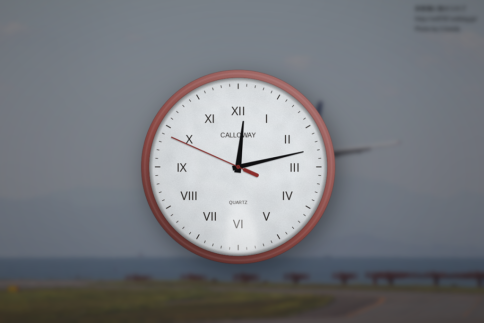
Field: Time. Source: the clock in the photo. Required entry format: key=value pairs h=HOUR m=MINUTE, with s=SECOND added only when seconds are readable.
h=12 m=12 s=49
